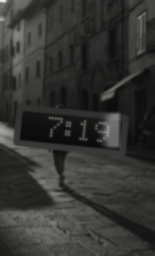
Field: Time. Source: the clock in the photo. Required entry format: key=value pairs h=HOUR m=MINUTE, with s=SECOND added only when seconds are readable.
h=7 m=19
